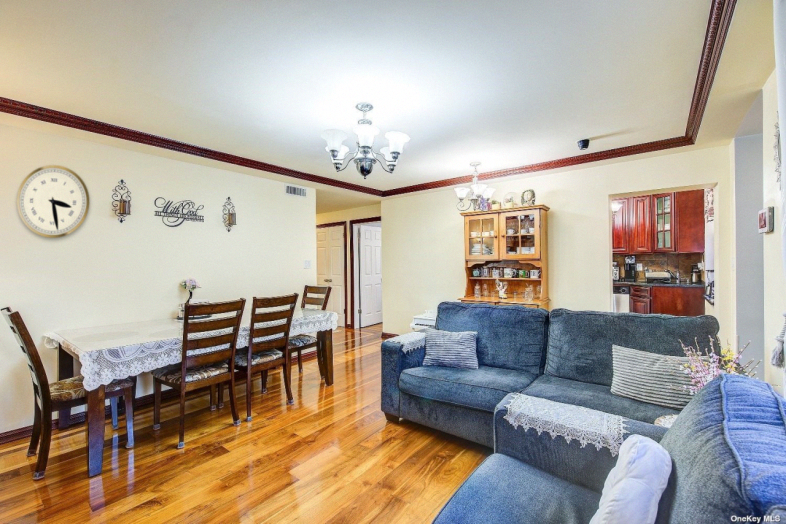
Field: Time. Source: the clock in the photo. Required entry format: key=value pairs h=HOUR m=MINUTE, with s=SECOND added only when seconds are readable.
h=3 m=28
